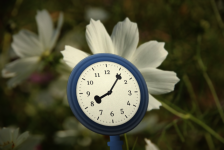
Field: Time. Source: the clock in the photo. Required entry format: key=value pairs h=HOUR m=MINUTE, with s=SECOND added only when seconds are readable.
h=8 m=6
